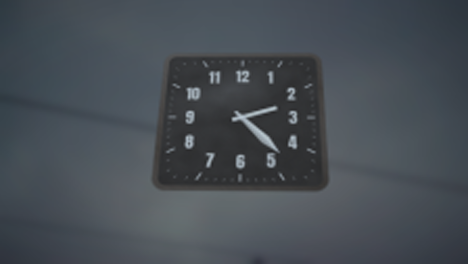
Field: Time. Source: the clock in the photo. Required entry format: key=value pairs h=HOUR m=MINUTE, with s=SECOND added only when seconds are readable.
h=2 m=23
